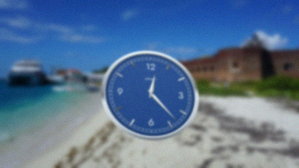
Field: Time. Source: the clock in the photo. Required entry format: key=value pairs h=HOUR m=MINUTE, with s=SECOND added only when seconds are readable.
h=12 m=23
